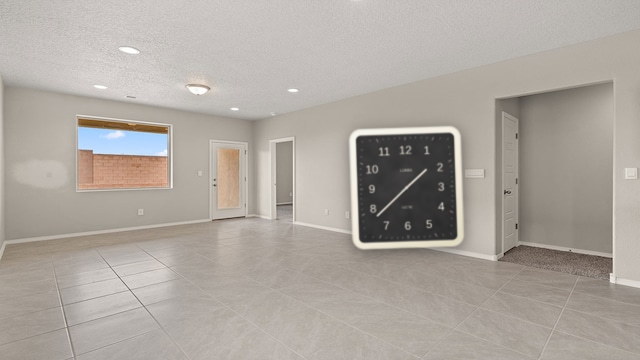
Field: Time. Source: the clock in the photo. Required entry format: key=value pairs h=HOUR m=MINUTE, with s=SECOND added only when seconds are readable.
h=1 m=38
